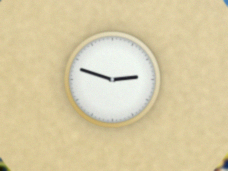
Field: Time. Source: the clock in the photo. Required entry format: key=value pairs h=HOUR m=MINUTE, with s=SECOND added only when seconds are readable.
h=2 m=48
